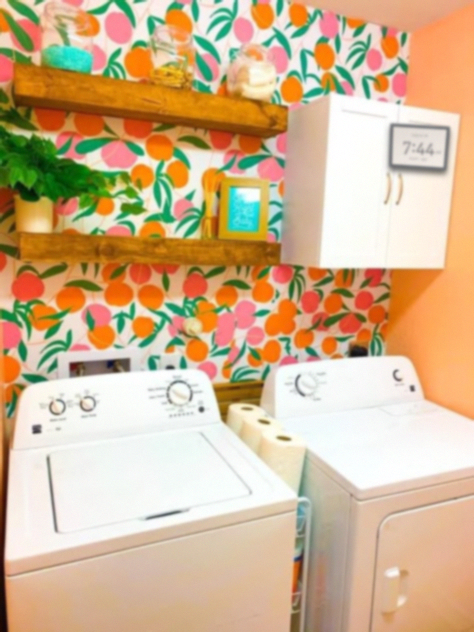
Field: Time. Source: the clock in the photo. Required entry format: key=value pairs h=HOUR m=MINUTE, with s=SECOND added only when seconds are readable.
h=7 m=44
